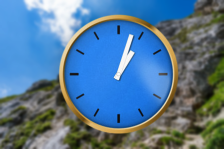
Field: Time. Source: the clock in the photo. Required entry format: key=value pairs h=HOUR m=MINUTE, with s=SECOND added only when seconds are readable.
h=1 m=3
